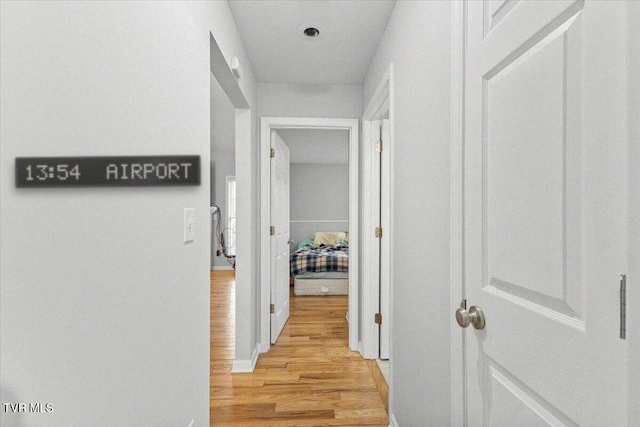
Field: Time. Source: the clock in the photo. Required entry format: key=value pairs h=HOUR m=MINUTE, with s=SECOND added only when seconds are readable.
h=13 m=54
